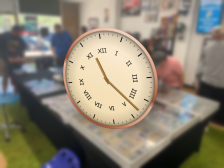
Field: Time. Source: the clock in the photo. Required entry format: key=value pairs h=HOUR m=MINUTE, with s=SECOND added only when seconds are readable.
h=11 m=23
